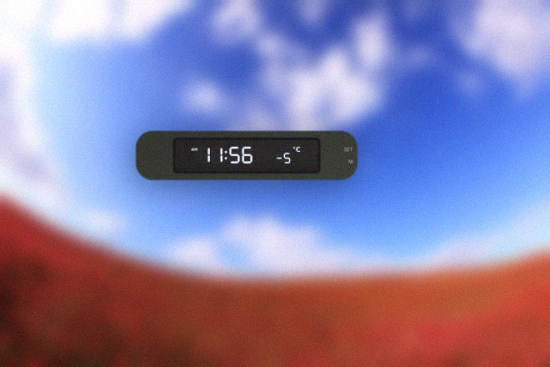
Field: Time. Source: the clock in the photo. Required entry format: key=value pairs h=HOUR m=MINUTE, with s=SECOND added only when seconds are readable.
h=11 m=56
